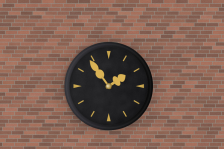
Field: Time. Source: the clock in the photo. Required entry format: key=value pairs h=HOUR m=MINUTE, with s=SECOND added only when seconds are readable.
h=1 m=54
